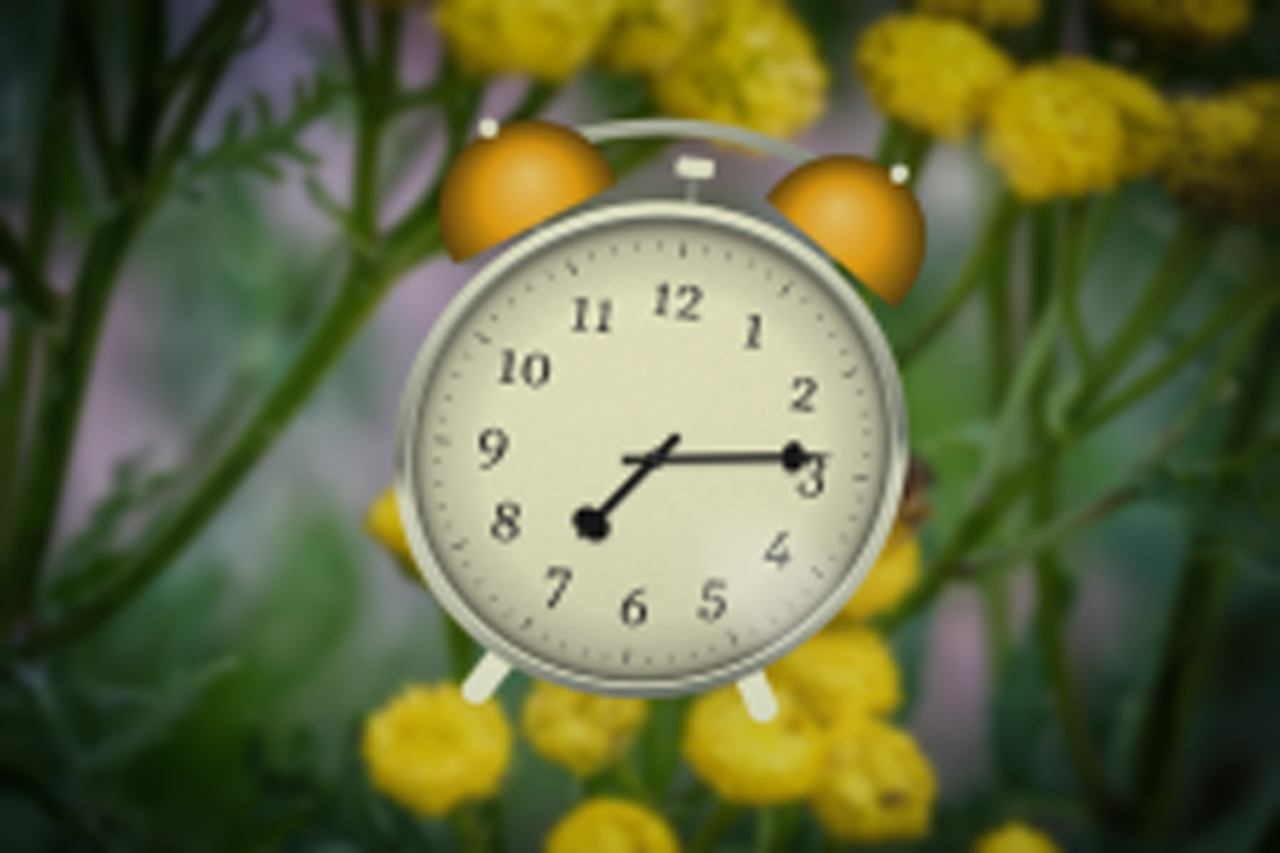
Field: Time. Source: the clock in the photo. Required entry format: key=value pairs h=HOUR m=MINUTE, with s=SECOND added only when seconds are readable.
h=7 m=14
